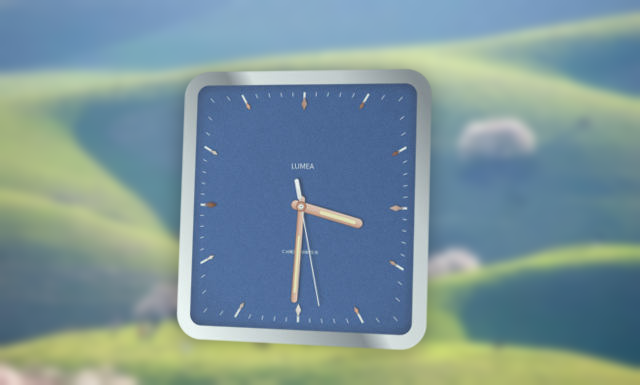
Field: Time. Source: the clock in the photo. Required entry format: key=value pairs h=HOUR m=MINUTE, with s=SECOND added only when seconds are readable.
h=3 m=30 s=28
